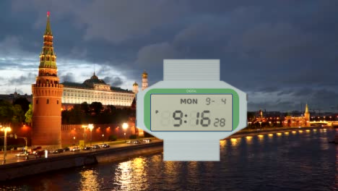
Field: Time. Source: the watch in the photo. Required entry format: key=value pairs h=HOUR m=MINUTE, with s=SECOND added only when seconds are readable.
h=9 m=16
